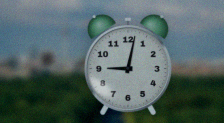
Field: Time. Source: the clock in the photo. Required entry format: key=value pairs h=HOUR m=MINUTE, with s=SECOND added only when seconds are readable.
h=9 m=2
